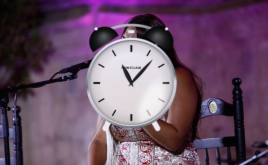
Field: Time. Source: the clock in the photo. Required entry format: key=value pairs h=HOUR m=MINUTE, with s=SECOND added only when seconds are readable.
h=11 m=7
